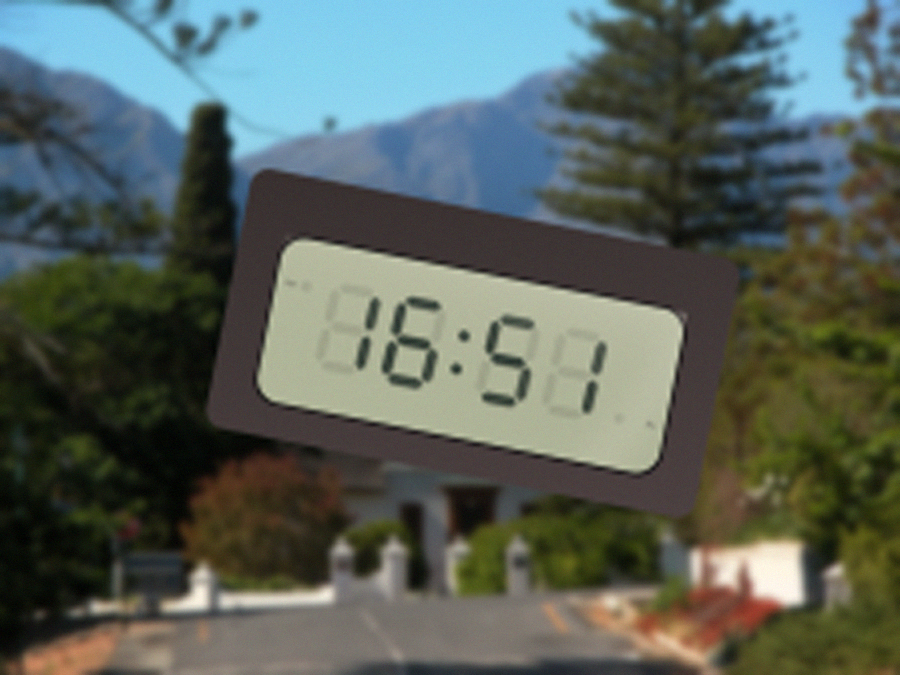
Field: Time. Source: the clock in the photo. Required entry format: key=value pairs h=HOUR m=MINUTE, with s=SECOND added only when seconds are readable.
h=16 m=51
